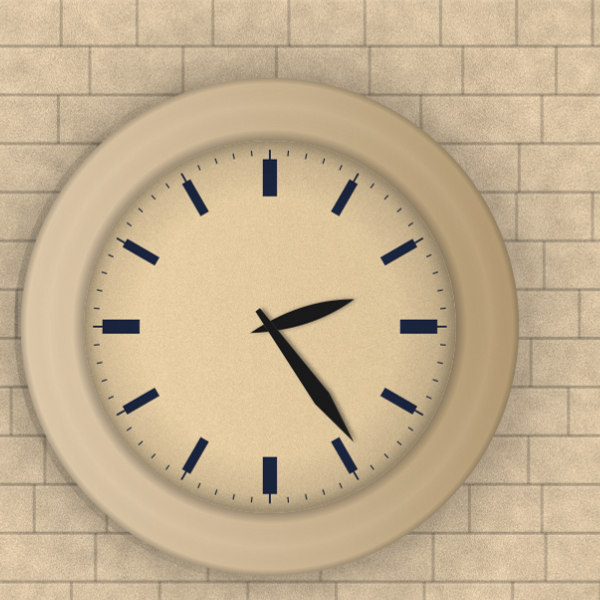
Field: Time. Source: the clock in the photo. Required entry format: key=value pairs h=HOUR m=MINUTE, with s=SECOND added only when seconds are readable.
h=2 m=24
